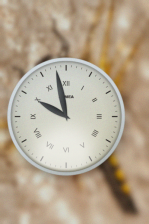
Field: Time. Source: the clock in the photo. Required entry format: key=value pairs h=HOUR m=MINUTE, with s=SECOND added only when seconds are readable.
h=9 m=58
